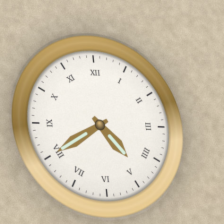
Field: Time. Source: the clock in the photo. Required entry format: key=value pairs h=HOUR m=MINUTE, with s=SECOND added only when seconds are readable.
h=4 m=40
